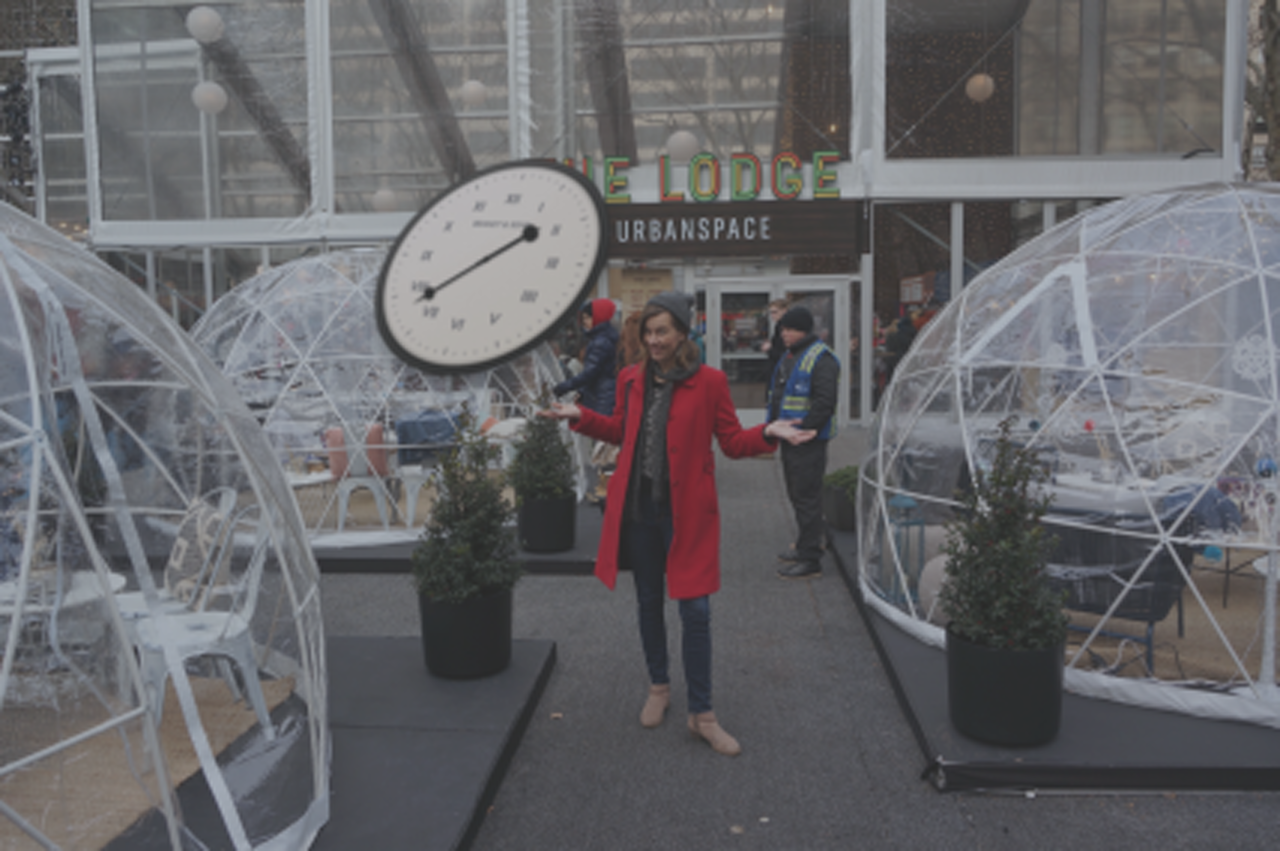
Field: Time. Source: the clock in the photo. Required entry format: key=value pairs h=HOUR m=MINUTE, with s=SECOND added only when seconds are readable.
h=1 m=38
